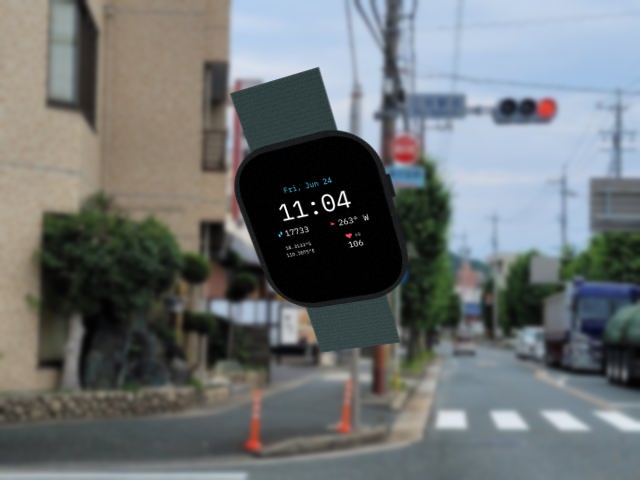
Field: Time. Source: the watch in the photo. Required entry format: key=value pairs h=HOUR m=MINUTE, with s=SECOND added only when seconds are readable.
h=11 m=4
